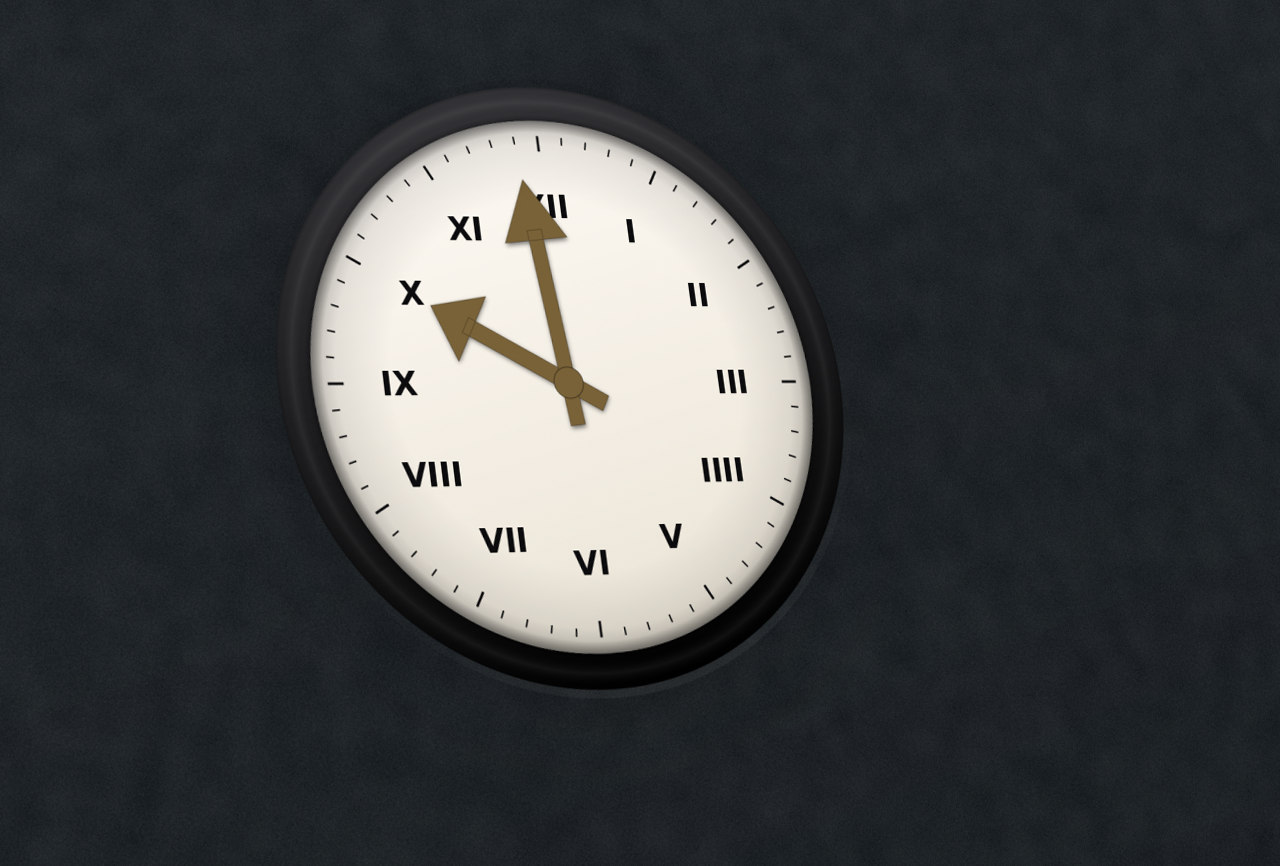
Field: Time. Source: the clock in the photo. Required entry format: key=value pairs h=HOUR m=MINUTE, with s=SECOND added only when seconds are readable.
h=9 m=59
